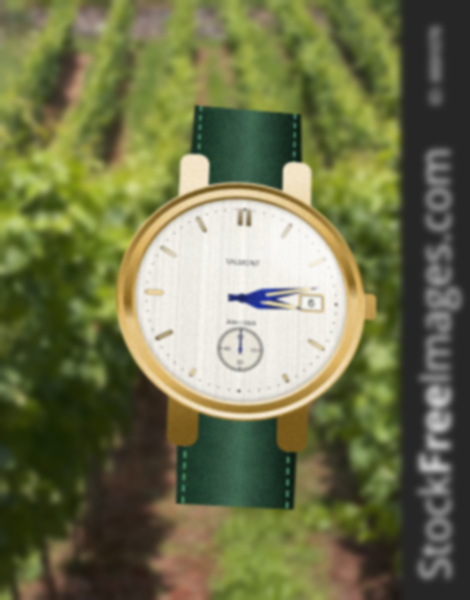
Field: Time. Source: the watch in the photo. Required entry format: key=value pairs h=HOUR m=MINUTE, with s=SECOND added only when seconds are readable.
h=3 m=13
